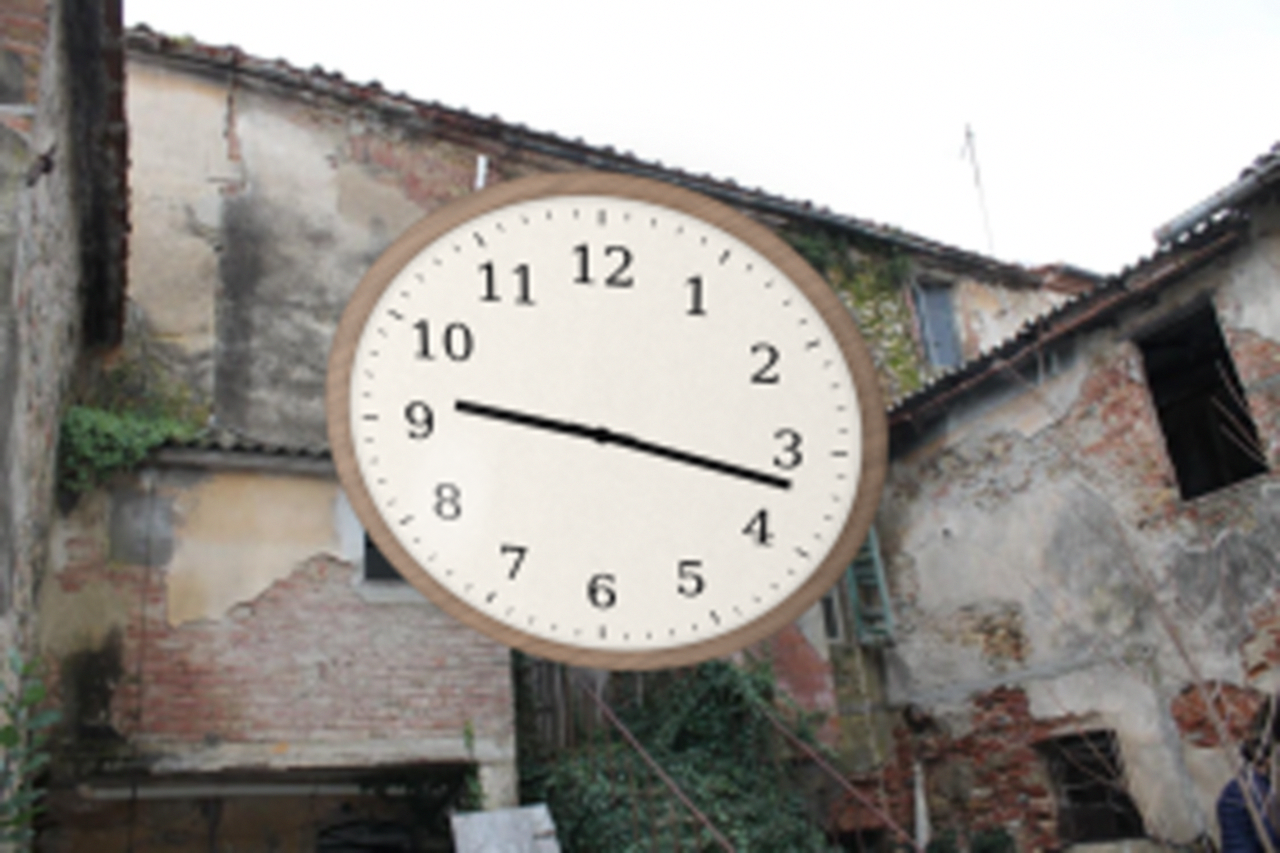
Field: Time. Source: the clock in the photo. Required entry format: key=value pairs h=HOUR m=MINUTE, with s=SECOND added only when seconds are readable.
h=9 m=17
